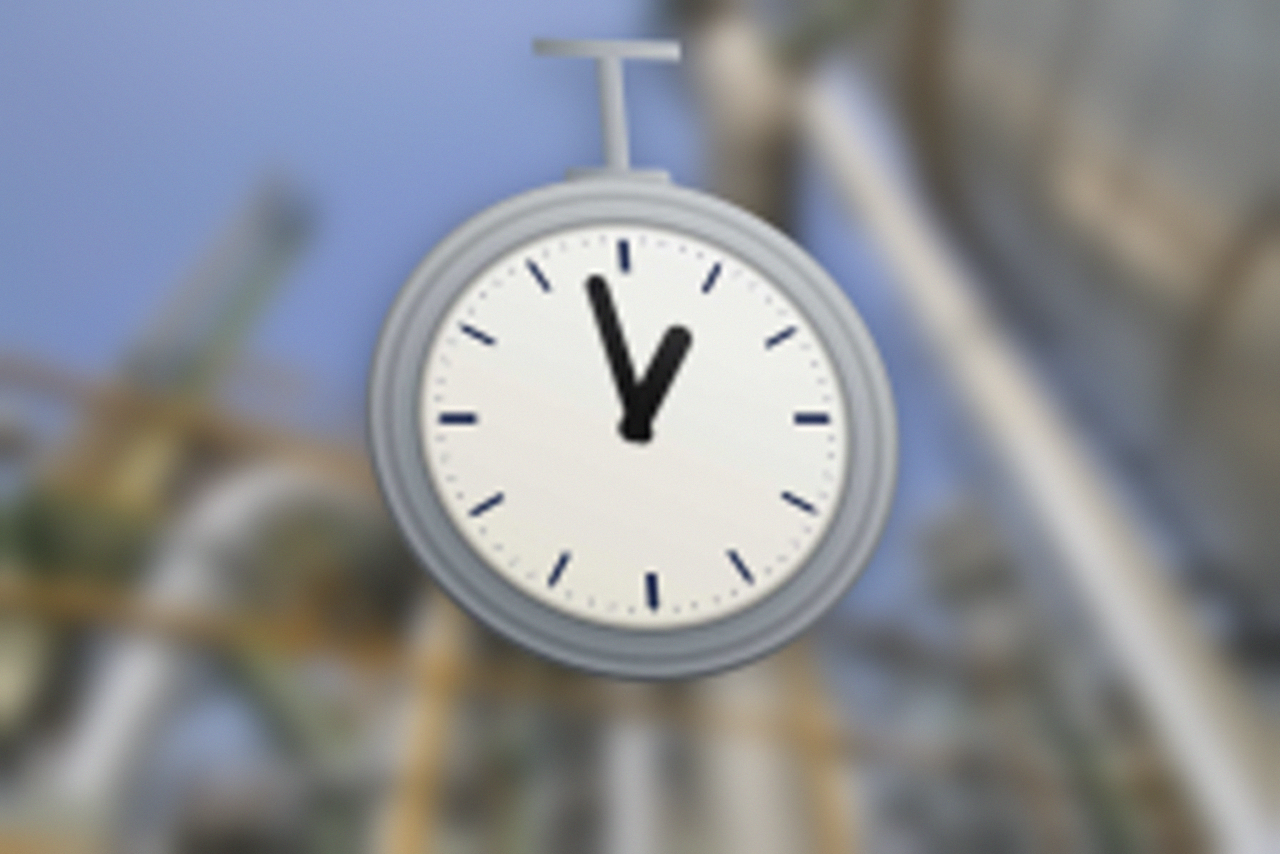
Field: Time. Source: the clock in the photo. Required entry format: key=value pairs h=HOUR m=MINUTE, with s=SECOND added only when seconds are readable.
h=12 m=58
